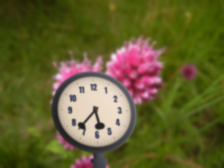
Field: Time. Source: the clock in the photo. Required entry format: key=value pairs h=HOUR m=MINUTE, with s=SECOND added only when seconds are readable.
h=5 m=37
